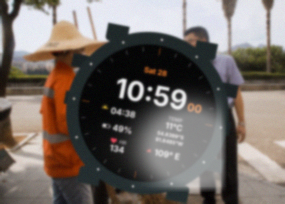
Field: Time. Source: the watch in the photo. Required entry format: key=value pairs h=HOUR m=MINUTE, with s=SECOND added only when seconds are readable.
h=10 m=59 s=0
